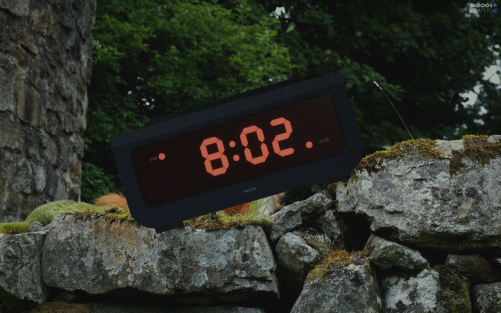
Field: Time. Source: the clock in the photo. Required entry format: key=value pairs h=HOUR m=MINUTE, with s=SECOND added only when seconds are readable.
h=8 m=2
